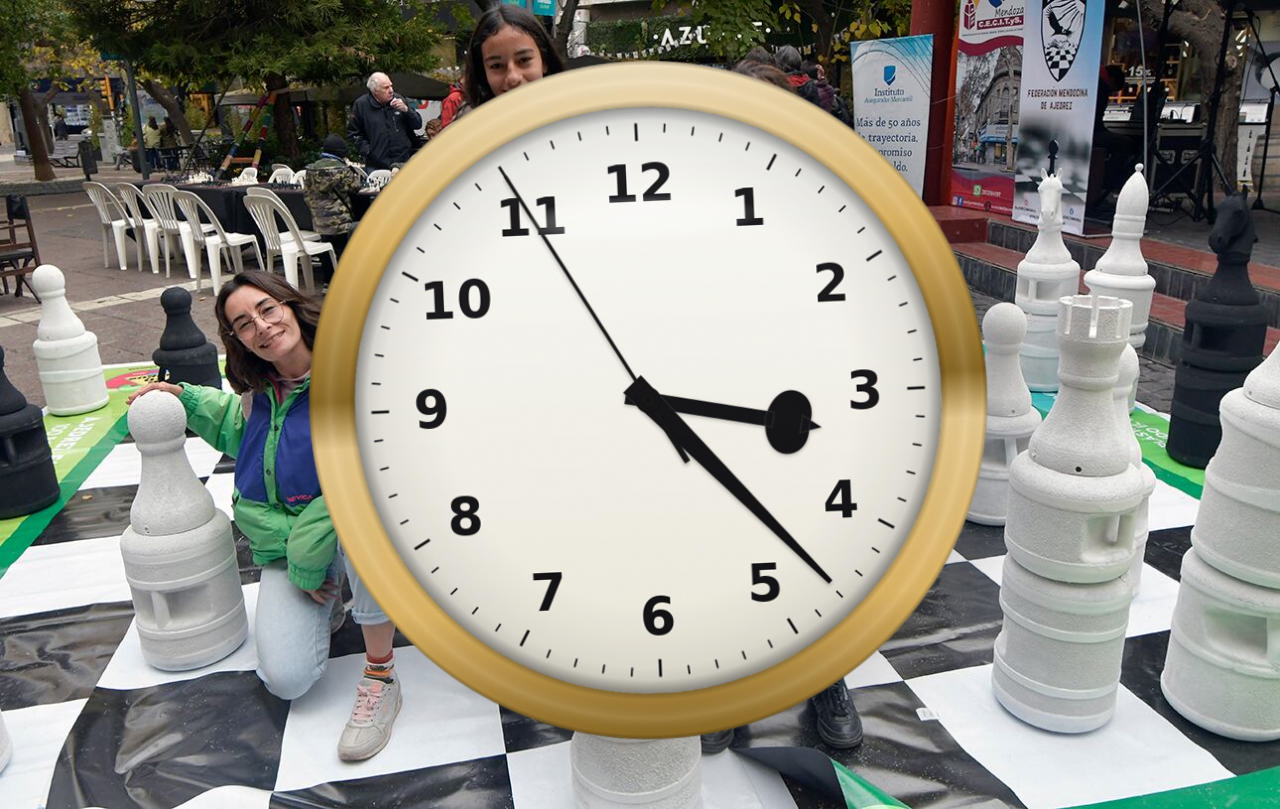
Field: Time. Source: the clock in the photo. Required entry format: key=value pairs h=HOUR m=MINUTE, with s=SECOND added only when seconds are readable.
h=3 m=22 s=55
